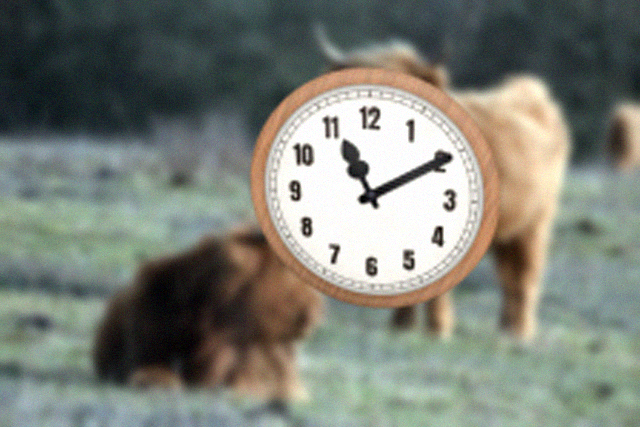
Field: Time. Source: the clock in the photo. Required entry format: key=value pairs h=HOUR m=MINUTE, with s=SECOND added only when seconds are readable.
h=11 m=10
